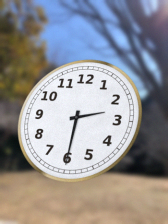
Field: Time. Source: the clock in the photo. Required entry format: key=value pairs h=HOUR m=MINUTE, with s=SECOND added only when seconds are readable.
h=2 m=30
